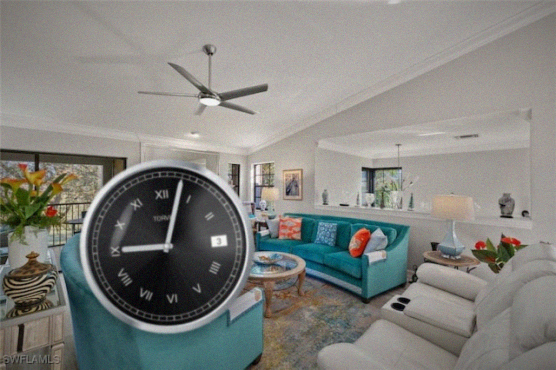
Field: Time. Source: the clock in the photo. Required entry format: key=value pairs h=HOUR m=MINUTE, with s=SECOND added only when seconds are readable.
h=9 m=3
